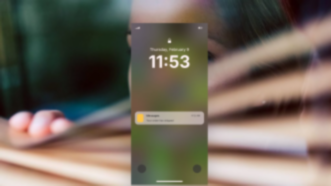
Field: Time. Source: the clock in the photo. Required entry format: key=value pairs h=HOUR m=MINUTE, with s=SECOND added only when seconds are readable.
h=11 m=53
